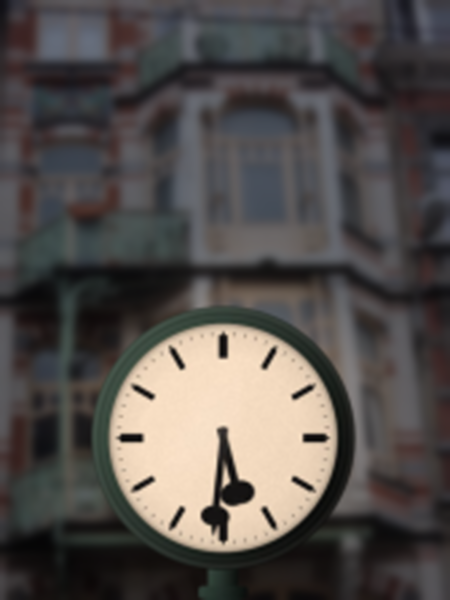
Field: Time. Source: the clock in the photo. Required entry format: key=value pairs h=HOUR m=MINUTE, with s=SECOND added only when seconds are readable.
h=5 m=31
